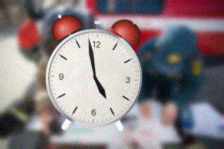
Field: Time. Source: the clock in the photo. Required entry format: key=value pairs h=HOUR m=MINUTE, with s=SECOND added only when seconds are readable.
h=4 m=58
